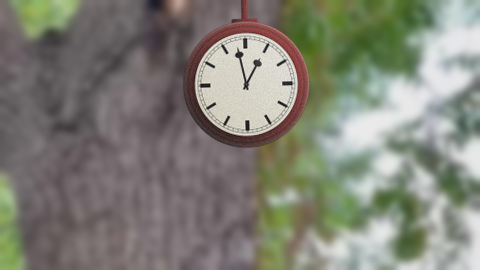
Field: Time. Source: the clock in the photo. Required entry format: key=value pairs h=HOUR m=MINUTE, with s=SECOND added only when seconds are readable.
h=12 m=58
